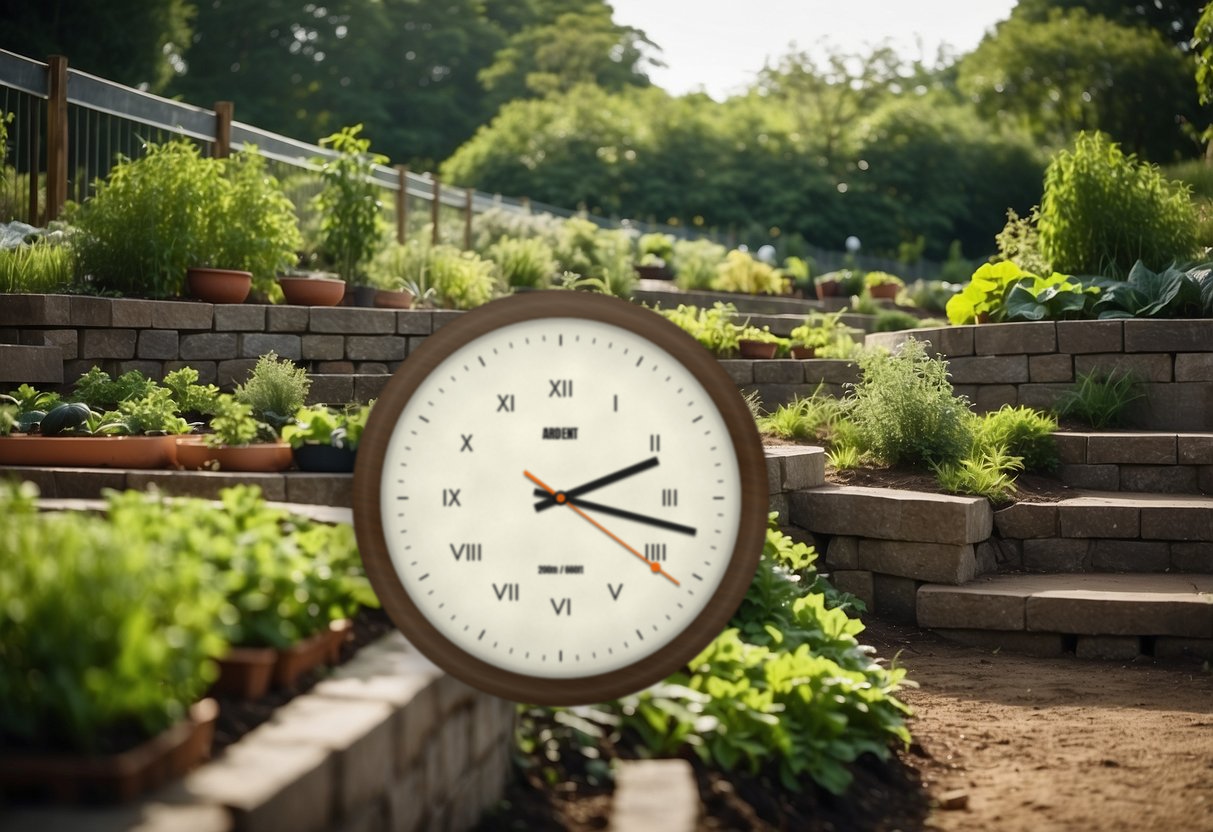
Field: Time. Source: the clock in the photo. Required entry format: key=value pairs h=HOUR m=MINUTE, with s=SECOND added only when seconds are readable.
h=2 m=17 s=21
